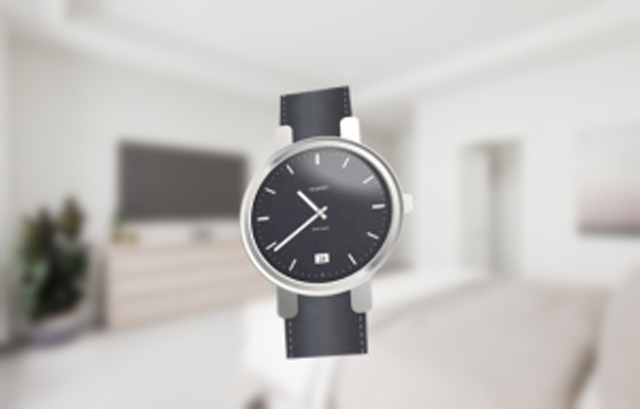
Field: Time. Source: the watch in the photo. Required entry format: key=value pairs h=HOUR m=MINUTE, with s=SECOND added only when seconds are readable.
h=10 m=39
